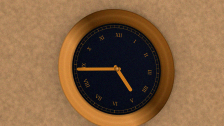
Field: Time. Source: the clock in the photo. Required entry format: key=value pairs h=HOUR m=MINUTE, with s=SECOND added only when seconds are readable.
h=4 m=44
